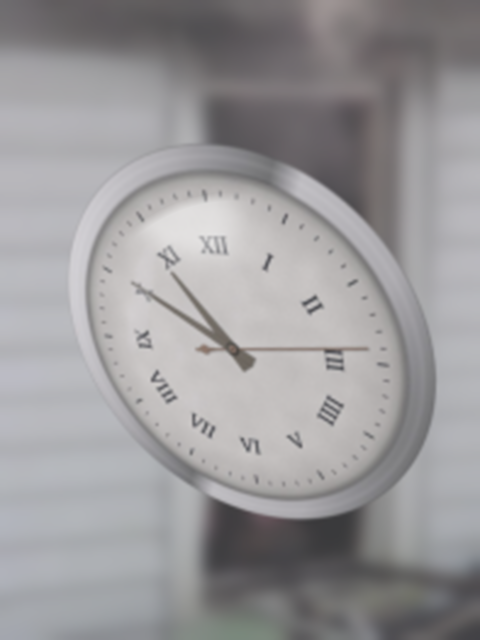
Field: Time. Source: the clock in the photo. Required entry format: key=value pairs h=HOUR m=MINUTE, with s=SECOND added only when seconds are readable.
h=10 m=50 s=14
